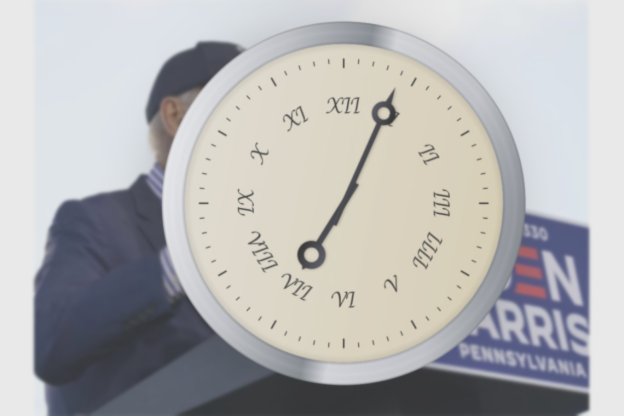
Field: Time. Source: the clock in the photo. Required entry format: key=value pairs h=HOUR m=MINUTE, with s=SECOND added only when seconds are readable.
h=7 m=4
